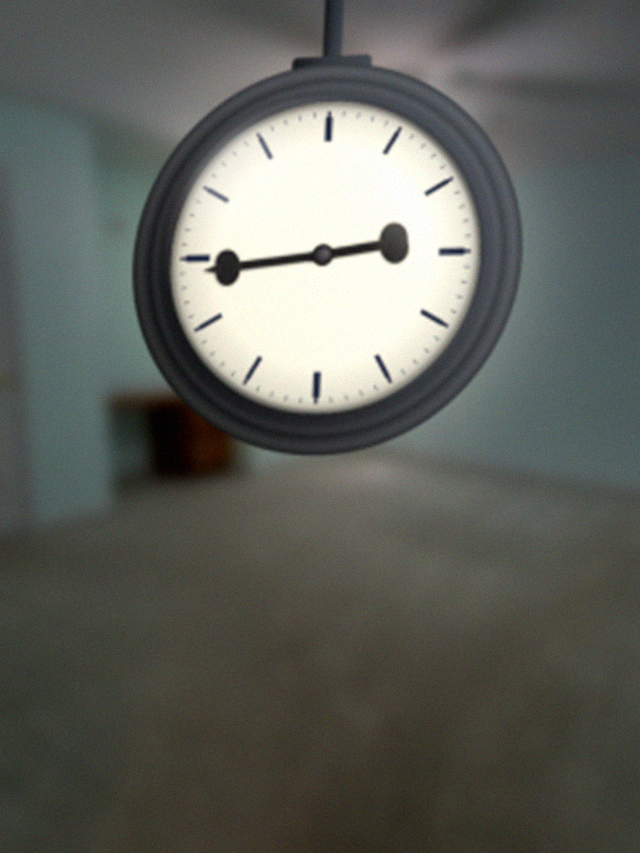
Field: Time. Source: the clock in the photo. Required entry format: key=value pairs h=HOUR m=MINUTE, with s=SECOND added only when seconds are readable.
h=2 m=44
